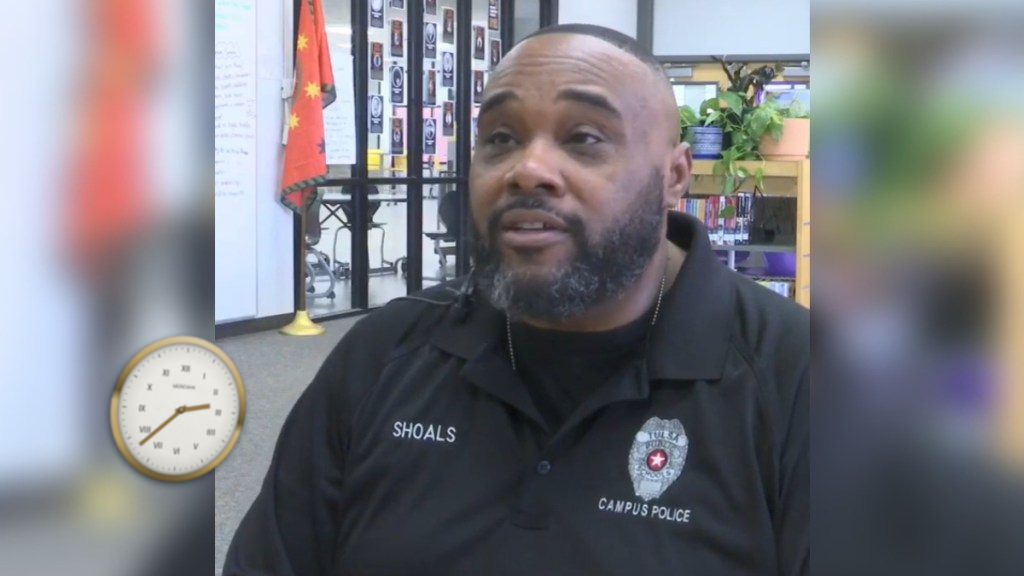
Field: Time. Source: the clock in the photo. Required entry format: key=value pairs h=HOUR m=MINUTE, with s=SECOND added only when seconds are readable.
h=2 m=38
